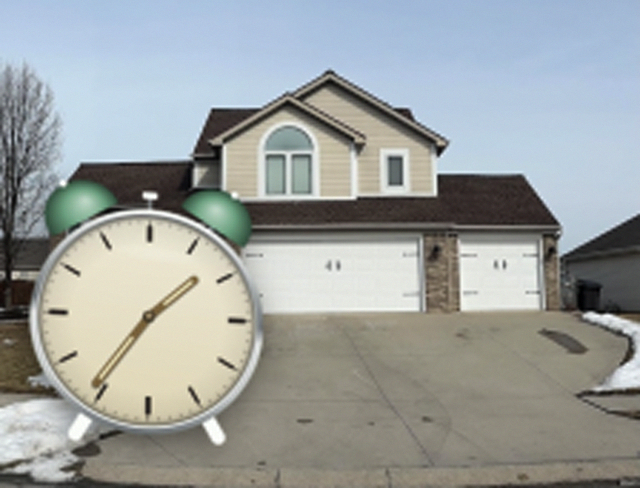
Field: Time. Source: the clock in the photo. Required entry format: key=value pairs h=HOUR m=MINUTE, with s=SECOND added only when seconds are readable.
h=1 m=36
